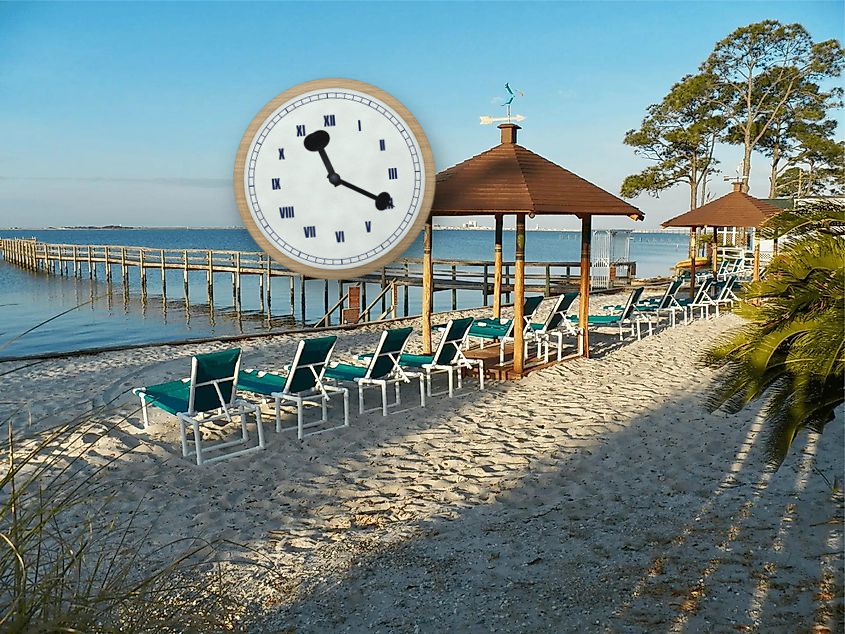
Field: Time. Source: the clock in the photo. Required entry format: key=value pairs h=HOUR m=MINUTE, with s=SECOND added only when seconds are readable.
h=11 m=20
